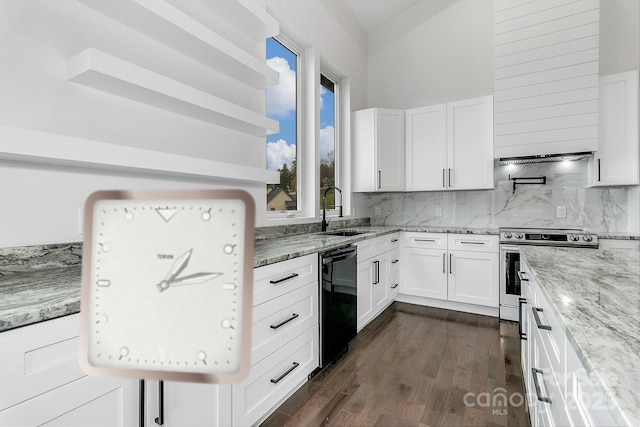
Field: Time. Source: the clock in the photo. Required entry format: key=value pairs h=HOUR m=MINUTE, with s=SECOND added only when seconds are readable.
h=1 m=13
